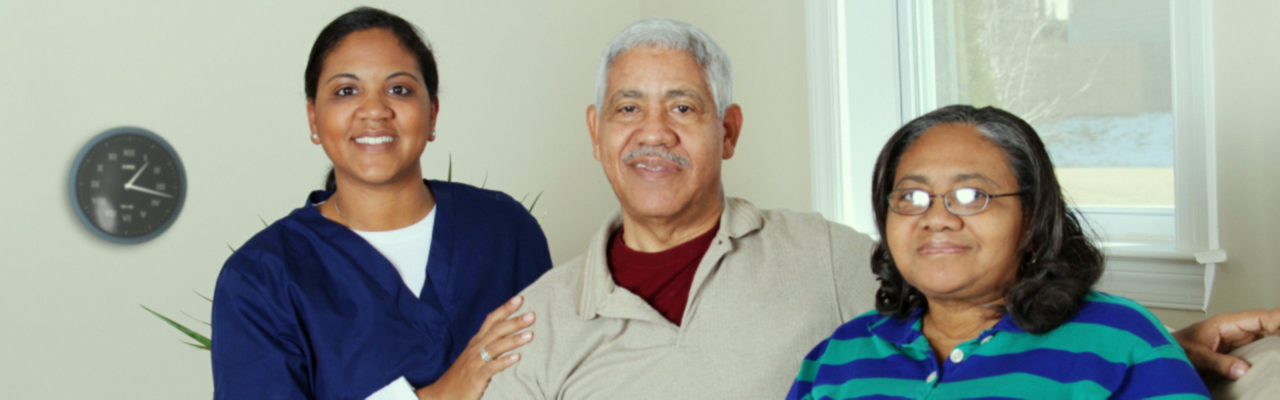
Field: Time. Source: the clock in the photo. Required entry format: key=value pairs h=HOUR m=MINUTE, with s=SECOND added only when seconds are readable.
h=1 m=17
